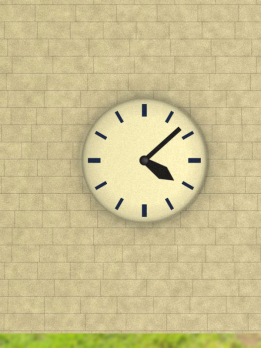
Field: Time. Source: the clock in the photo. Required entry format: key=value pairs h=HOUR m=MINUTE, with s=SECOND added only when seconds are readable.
h=4 m=8
